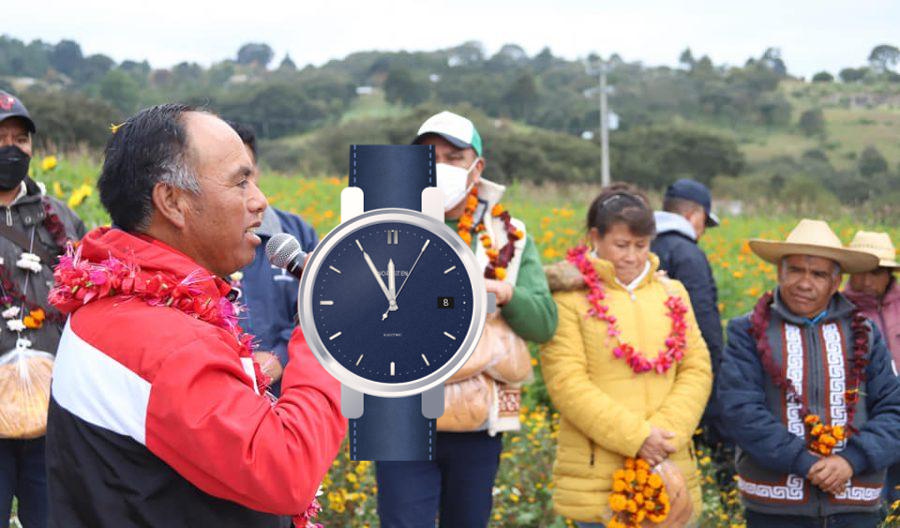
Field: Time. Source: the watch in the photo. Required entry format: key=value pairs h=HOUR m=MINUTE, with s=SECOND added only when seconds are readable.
h=11 m=55 s=5
